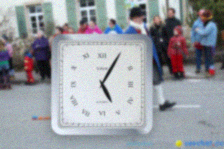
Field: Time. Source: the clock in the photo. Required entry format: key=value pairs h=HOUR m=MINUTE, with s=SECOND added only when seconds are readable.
h=5 m=5
